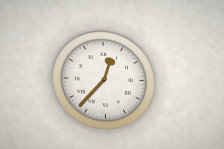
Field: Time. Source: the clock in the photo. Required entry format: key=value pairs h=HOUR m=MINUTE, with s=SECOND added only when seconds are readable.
h=12 m=37
